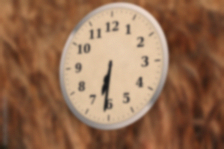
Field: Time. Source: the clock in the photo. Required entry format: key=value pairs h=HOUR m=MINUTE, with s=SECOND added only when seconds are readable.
h=6 m=31
